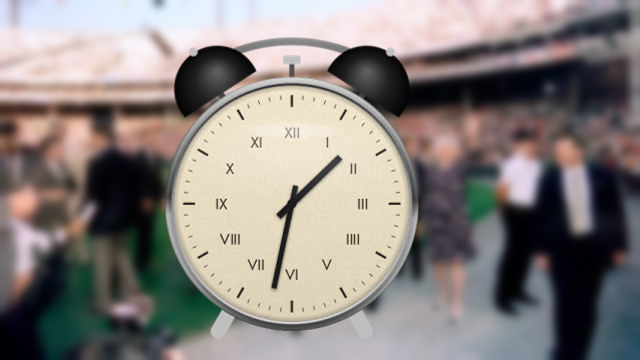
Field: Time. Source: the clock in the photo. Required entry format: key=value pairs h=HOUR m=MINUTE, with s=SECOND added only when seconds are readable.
h=1 m=32
